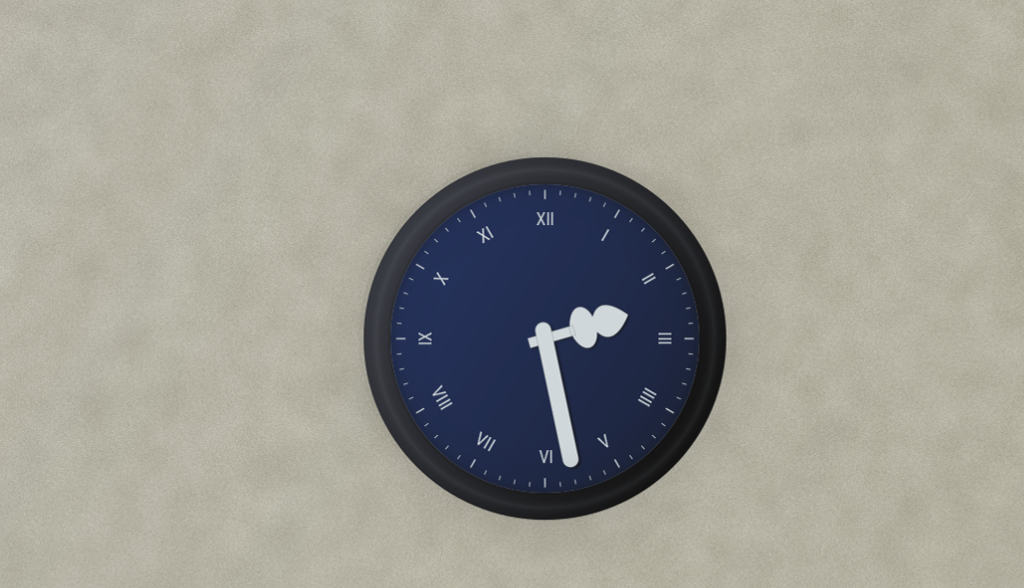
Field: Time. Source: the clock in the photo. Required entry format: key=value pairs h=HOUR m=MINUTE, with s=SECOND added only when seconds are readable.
h=2 m=28
